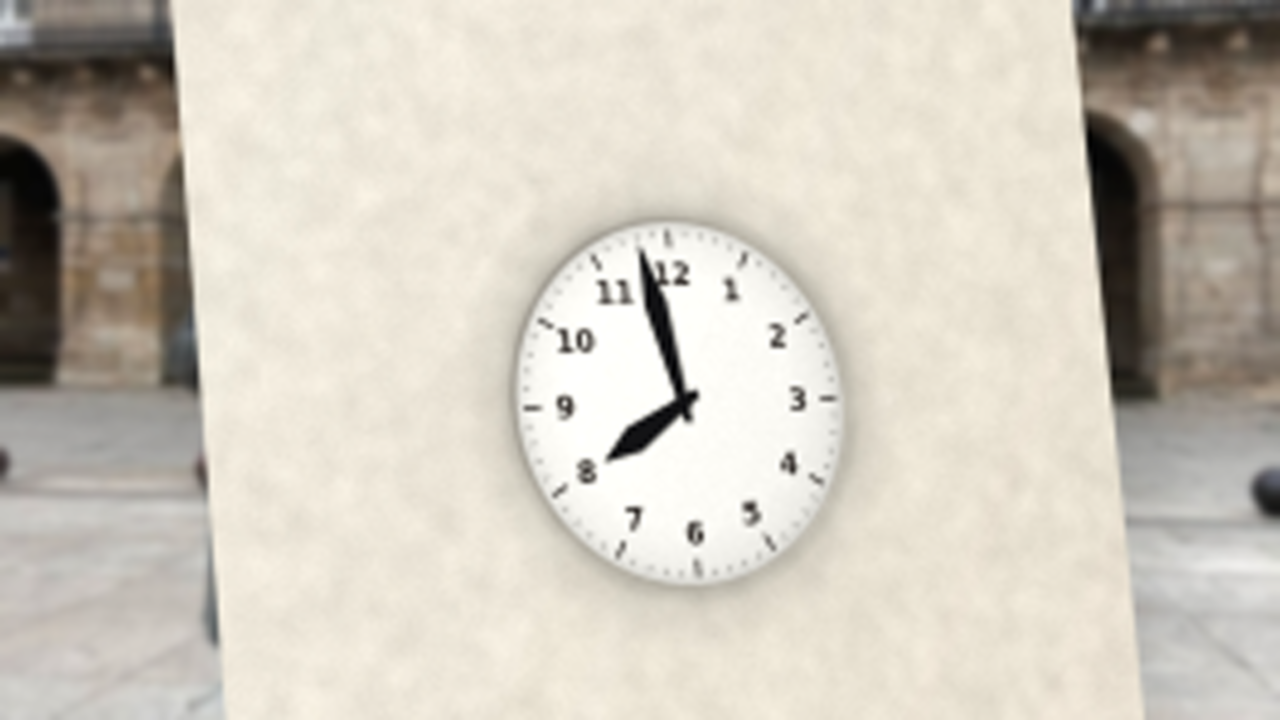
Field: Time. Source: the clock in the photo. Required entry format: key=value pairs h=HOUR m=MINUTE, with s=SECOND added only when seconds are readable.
h=7 m=58
